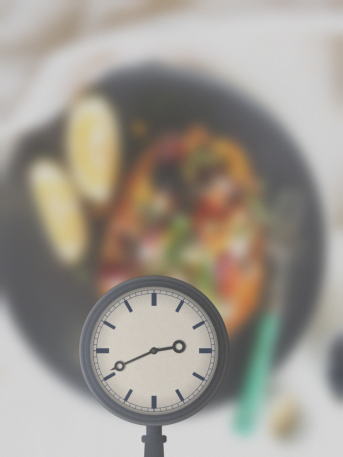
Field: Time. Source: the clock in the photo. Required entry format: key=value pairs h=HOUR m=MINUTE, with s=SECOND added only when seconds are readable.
h=2 m=41
